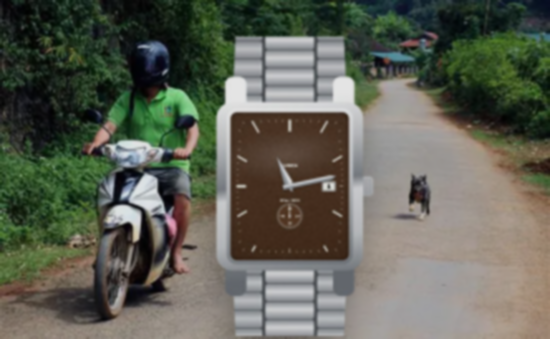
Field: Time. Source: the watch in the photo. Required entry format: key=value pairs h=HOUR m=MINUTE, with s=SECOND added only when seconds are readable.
h=11 m=13
